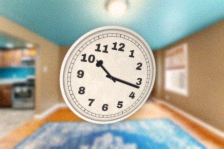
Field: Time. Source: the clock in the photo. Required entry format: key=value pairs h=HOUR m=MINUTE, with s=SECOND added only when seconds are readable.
h=10 m=17
